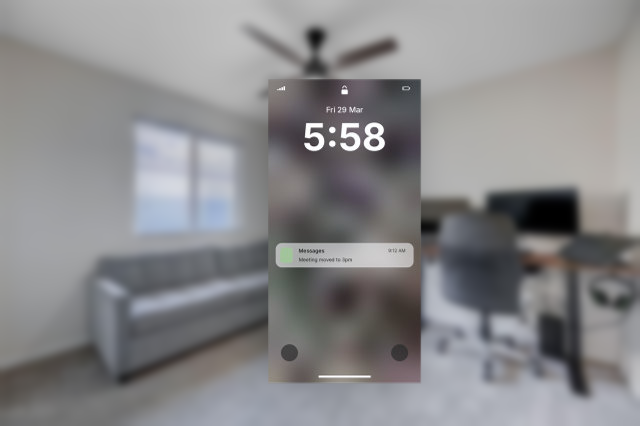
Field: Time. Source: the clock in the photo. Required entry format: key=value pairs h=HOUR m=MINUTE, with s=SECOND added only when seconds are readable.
h=5 m=58
